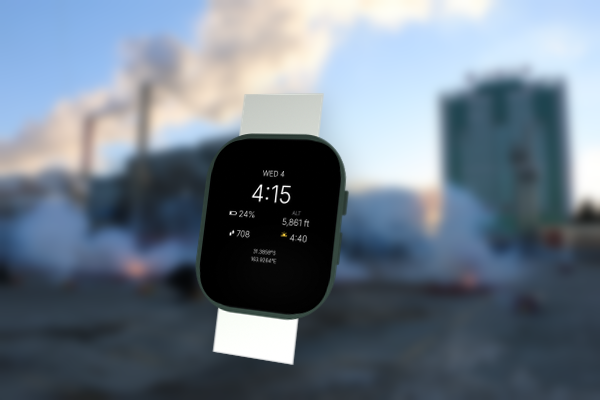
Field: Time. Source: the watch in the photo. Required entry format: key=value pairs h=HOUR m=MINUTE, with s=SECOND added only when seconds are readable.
h=4 m=15
